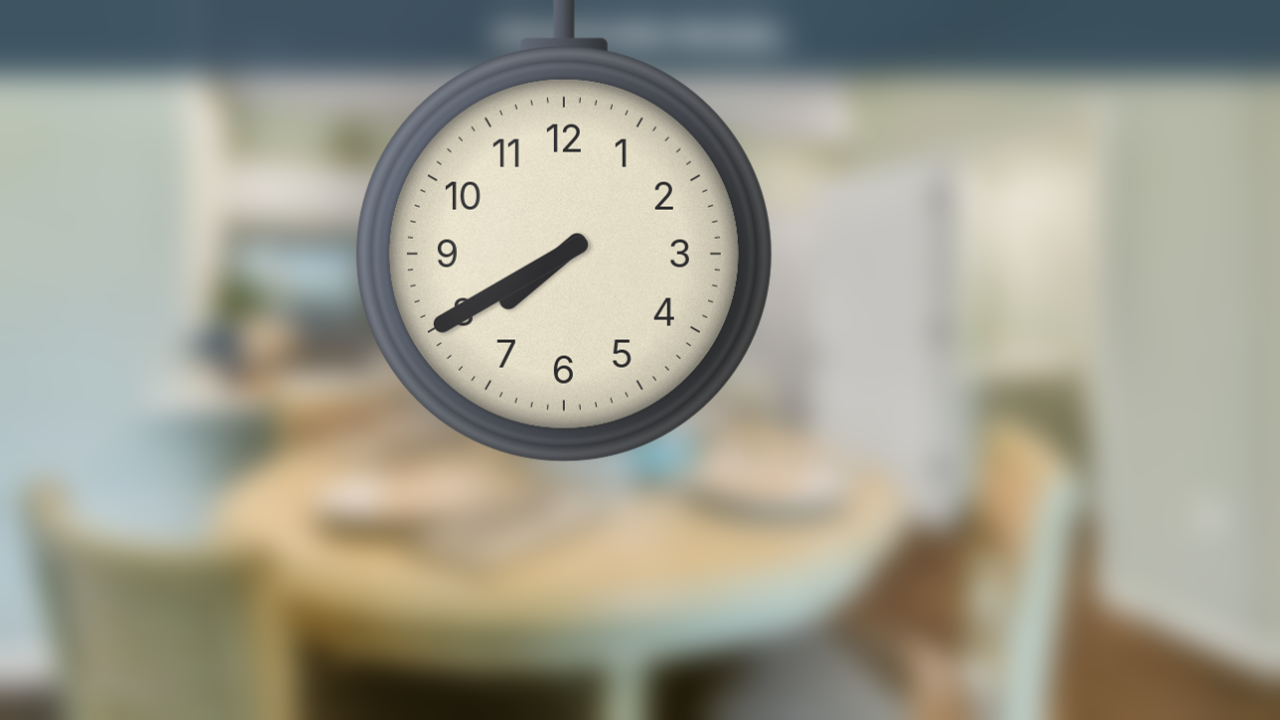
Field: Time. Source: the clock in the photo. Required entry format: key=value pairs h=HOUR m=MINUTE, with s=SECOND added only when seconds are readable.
h=7 m=40
